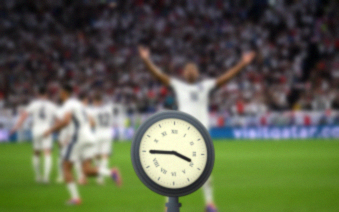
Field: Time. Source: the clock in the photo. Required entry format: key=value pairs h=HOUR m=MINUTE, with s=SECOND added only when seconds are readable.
h=3 m=45
